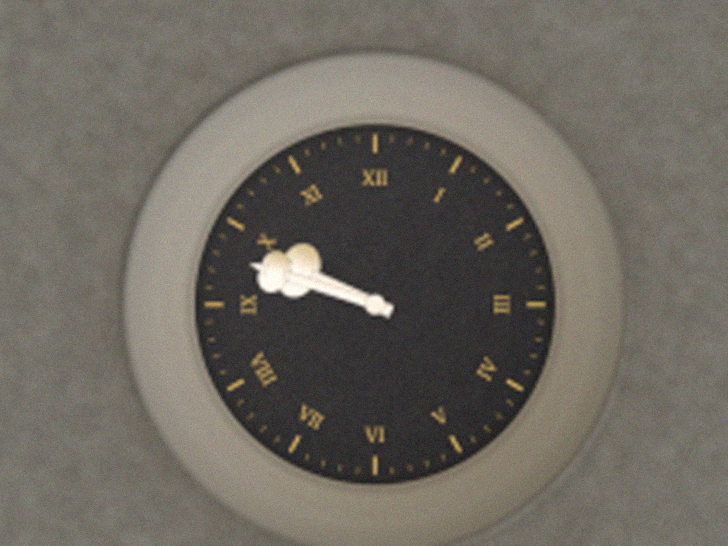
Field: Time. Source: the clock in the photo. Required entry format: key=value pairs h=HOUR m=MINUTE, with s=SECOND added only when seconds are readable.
h=9 m=48
